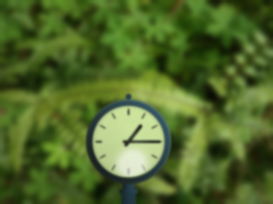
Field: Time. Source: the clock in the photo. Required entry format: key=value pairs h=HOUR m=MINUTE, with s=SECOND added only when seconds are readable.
h=1 m=15
